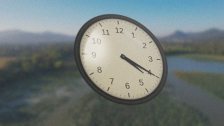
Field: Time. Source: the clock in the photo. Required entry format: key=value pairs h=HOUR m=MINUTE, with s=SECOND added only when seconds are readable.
h=4 m=20
